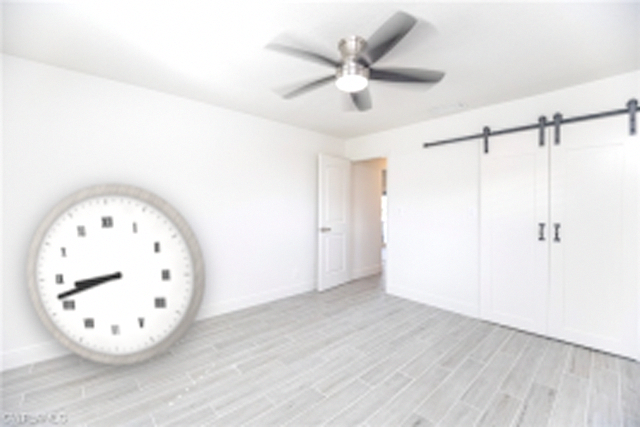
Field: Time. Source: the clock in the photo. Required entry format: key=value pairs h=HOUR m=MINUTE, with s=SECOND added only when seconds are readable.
h=8 m=42
